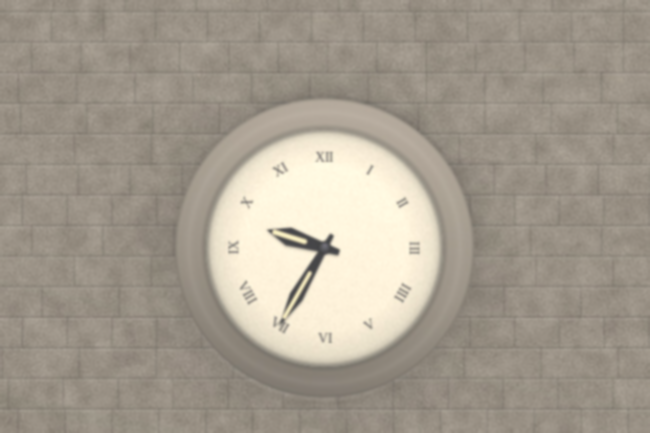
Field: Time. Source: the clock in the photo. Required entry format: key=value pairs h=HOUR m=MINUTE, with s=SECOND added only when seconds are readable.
h=9 m=35
